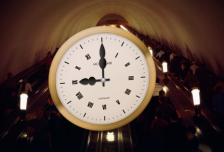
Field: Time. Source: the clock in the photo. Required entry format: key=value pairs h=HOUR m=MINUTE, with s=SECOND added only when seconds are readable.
h=9 m=0
